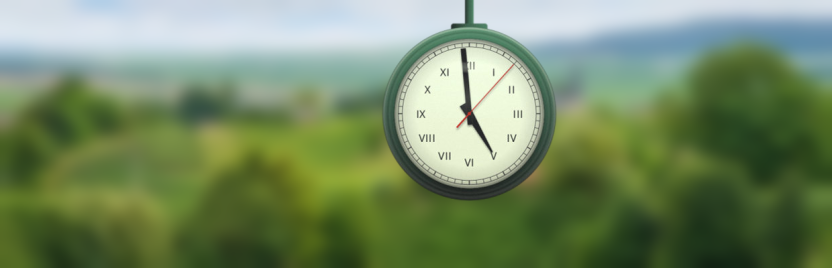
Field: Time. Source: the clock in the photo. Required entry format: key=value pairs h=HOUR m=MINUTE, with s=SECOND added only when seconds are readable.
h=4 m=59 s=7
